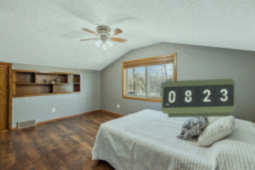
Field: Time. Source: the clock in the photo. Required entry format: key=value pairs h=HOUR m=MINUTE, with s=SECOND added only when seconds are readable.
h=8 m=23
